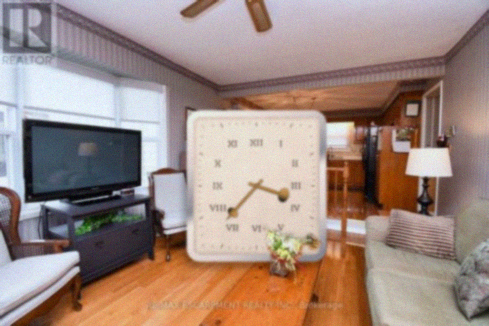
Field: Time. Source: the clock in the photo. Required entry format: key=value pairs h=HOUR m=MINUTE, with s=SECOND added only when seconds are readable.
h=3 m=37
